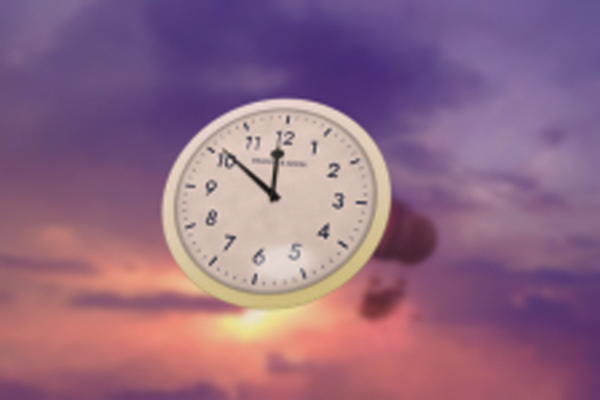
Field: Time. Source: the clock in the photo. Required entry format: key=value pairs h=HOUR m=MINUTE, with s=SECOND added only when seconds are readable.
h=11 m=51
